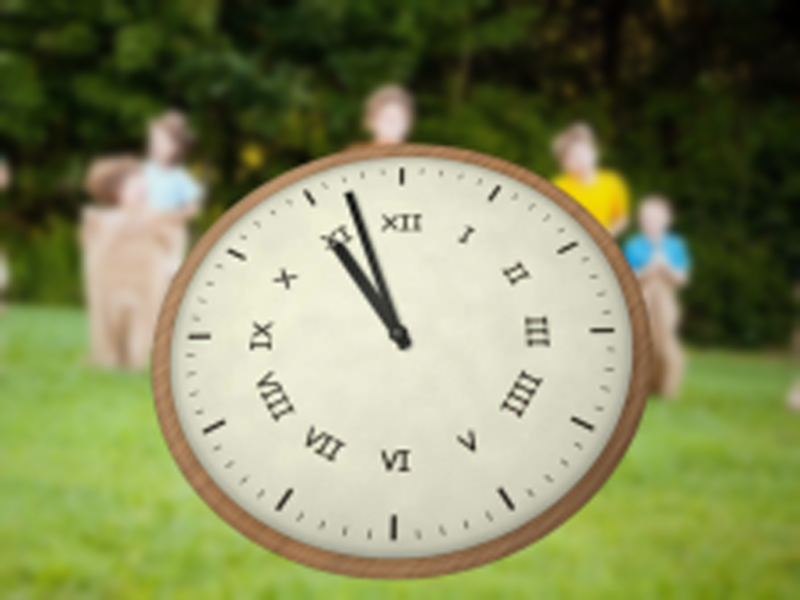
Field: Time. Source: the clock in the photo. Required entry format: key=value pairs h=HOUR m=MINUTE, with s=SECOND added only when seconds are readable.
h=10 m=57
